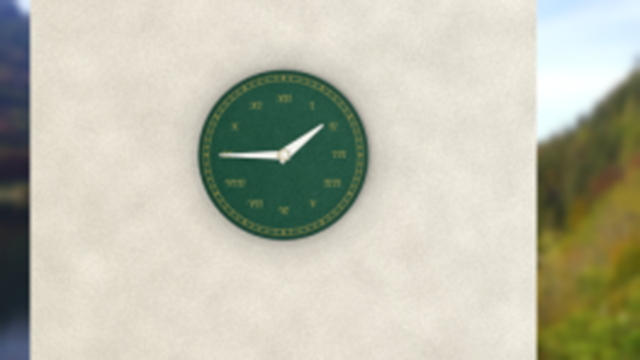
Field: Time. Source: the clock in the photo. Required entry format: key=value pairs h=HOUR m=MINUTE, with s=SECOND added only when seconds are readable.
h=1 m=45
